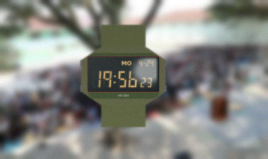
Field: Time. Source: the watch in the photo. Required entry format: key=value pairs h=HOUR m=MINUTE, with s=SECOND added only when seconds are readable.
h=19 m=56 s=23
